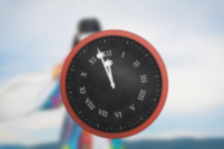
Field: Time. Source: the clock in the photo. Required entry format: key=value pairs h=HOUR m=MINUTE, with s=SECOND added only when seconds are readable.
h=11 m=58
